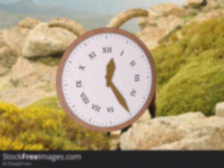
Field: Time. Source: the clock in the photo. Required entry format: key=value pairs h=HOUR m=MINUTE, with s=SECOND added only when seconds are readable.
h=12 m=25
